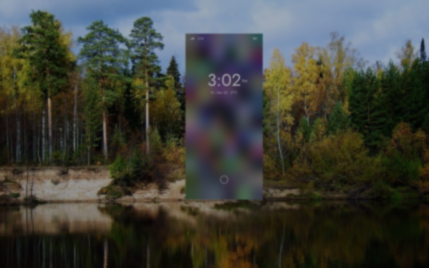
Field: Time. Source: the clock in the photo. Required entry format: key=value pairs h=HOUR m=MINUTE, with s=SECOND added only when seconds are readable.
h=3 m=2
